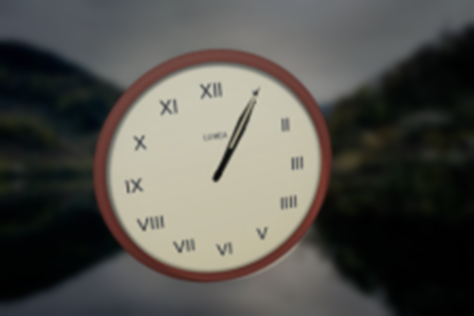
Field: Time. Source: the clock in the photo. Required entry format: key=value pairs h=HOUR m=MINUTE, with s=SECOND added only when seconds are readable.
h=1 m=5
